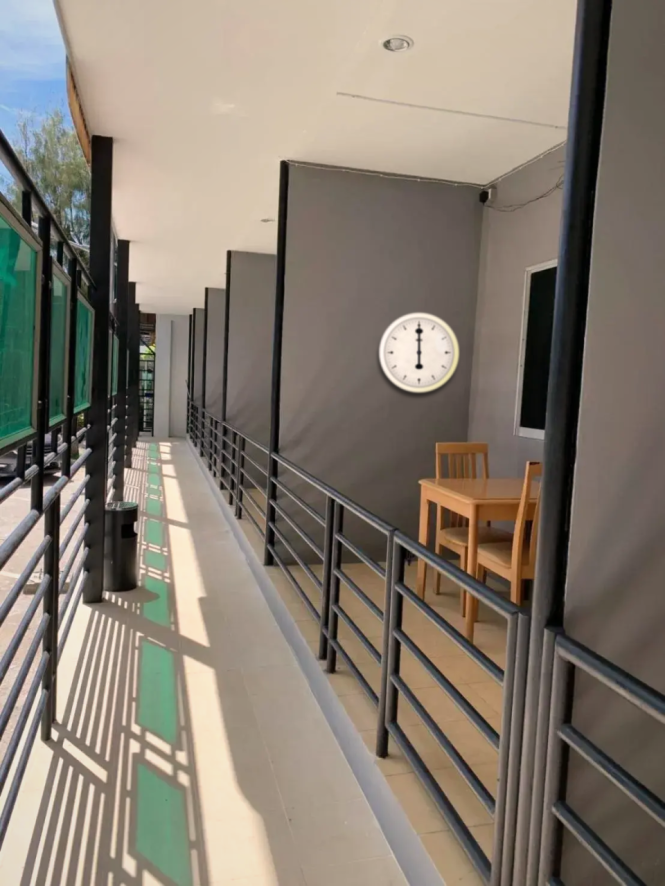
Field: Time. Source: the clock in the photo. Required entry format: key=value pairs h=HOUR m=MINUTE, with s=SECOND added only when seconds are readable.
h=6 m=0
